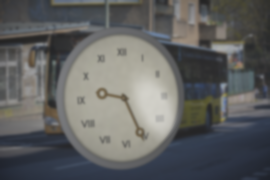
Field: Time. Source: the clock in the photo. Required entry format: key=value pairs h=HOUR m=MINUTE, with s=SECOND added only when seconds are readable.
h=9 m=26
